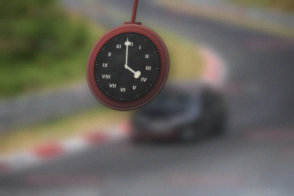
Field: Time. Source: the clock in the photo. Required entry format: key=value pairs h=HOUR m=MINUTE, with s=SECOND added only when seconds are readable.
h=3 m=59
